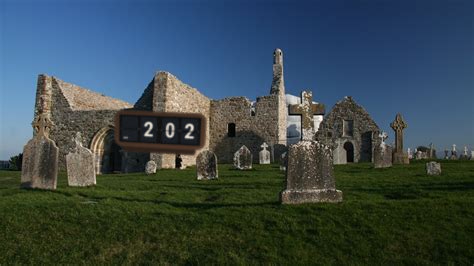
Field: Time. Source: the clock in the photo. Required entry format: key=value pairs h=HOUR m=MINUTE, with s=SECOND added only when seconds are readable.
h=2 m=2
